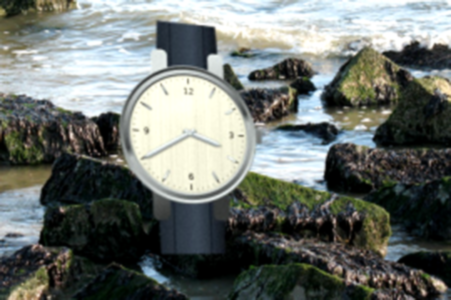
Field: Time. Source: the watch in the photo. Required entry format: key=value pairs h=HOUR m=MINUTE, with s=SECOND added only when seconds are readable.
h=3 m=40
